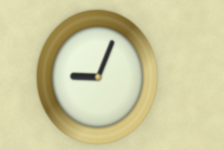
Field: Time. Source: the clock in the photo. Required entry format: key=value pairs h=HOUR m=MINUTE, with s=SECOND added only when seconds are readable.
h=9 m=4
